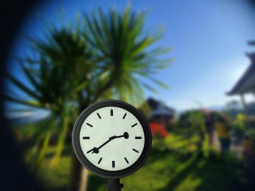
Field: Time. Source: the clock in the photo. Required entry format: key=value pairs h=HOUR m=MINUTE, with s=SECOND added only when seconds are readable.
h=2 m=39
